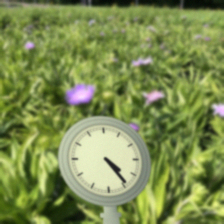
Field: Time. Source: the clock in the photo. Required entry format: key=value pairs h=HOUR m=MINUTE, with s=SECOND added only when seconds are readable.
h=4 m=24
